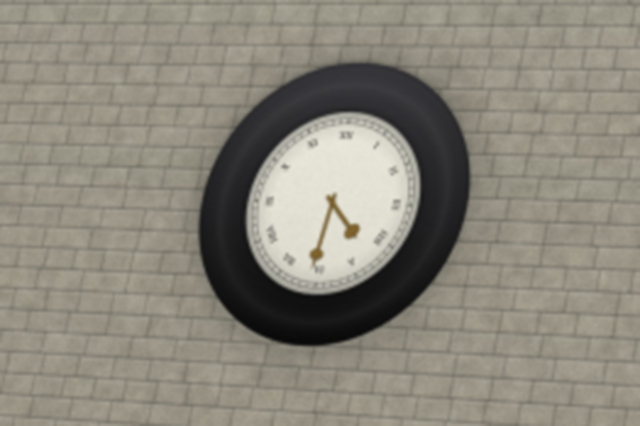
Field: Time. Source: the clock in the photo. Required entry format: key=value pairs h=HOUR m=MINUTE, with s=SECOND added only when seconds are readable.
h=4 m=31
